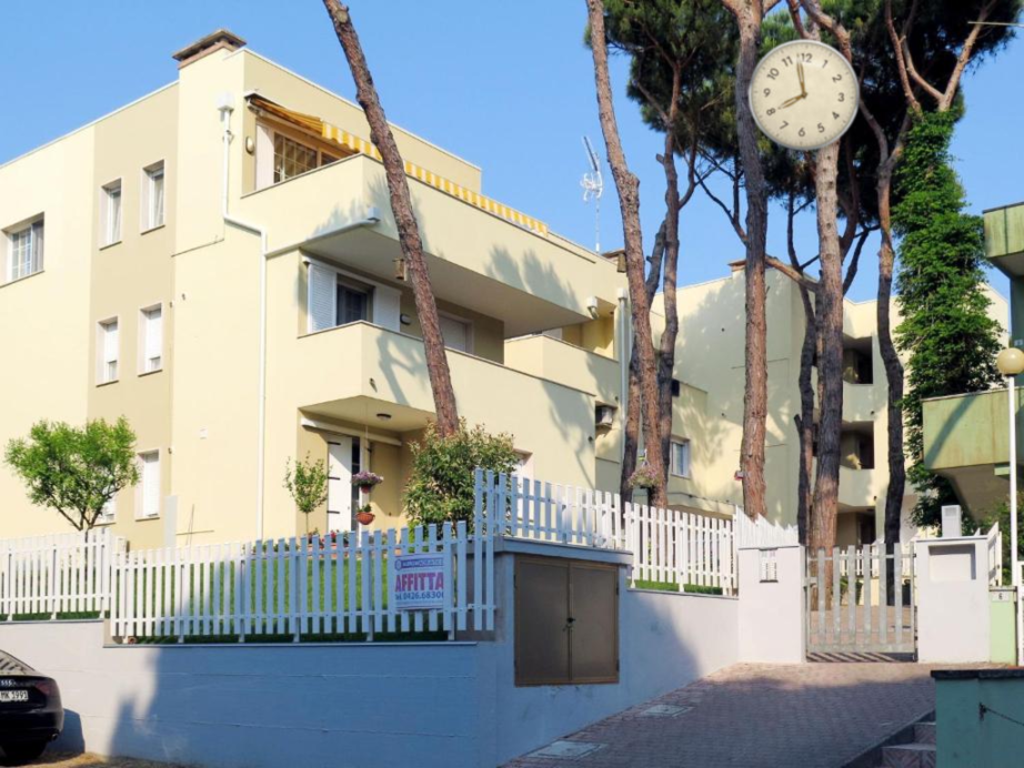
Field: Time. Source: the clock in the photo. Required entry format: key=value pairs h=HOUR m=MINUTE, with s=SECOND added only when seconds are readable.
h=7 m=58
